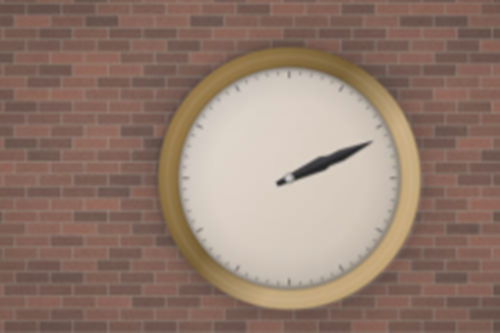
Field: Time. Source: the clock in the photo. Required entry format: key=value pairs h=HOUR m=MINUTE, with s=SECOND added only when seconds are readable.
h=2 m=11
